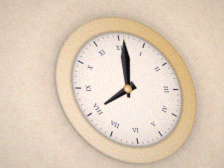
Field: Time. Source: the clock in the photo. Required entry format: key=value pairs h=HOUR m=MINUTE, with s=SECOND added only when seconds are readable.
h=8 m=1
